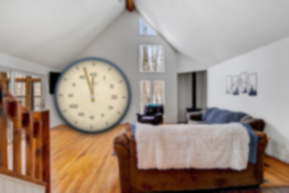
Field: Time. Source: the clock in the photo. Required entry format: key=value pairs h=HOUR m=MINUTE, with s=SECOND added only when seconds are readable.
h=11 m=57
